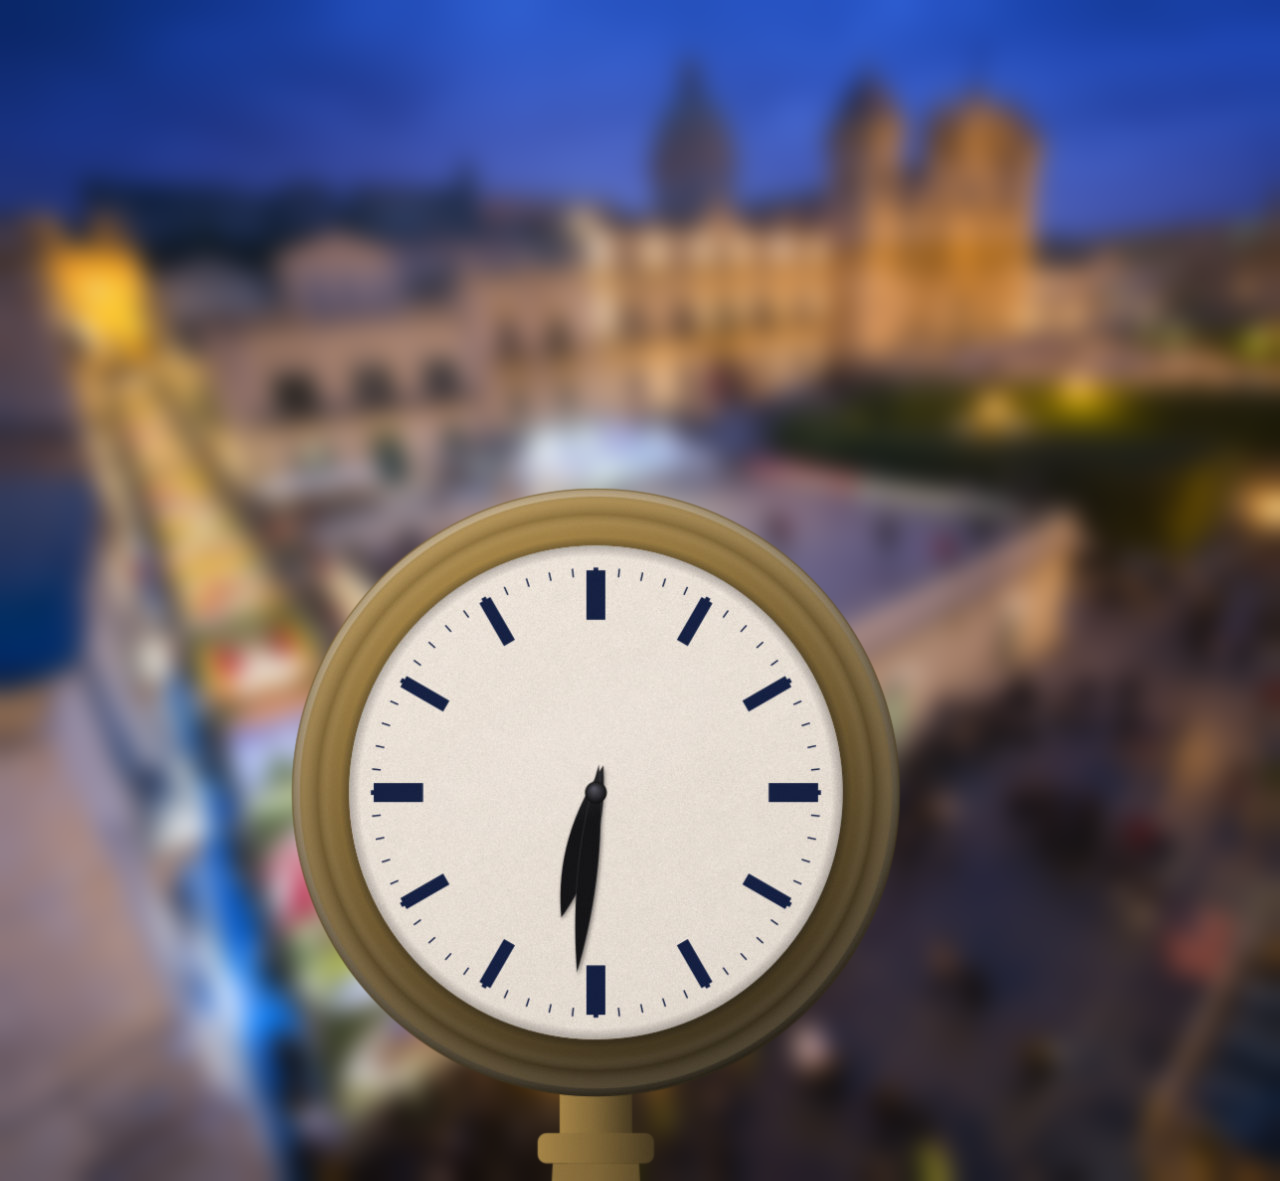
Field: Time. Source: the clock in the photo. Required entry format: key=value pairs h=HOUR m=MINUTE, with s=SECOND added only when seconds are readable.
h=6 m=31
